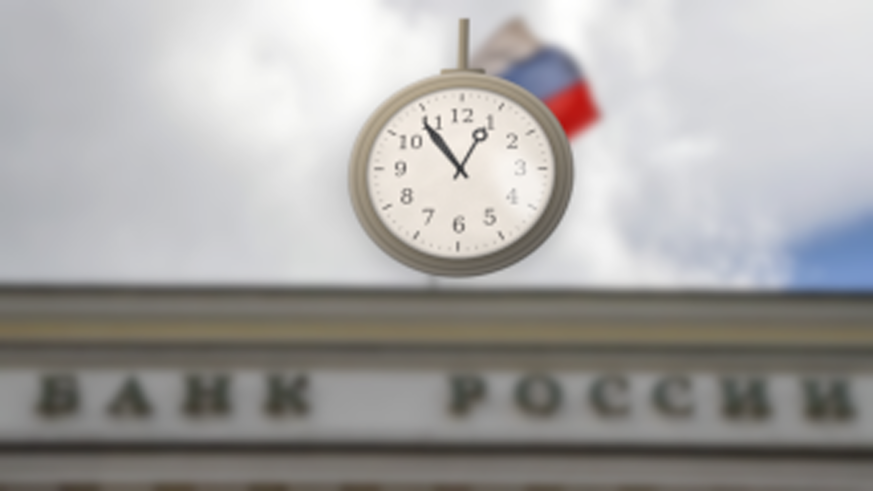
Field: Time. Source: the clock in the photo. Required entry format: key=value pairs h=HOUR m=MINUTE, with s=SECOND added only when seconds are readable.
h=12 m=54
